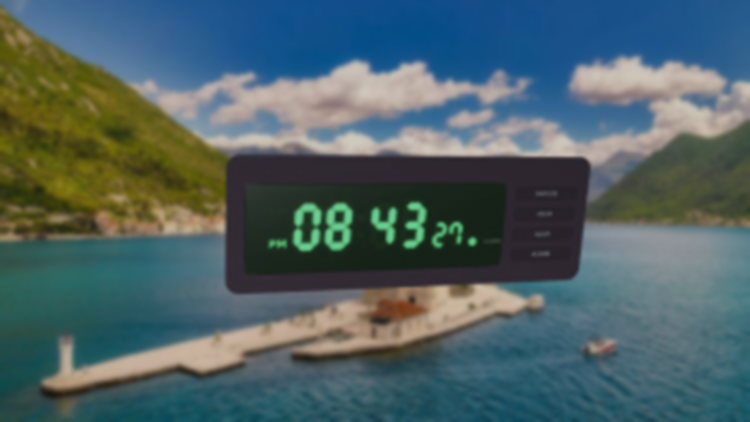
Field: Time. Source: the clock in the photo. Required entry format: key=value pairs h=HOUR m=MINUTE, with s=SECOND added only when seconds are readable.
h=8 m=43 s=27
